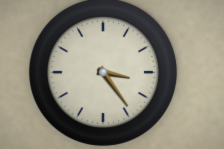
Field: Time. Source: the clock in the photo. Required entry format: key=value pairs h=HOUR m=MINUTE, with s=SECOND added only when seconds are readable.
h=3 m=24
